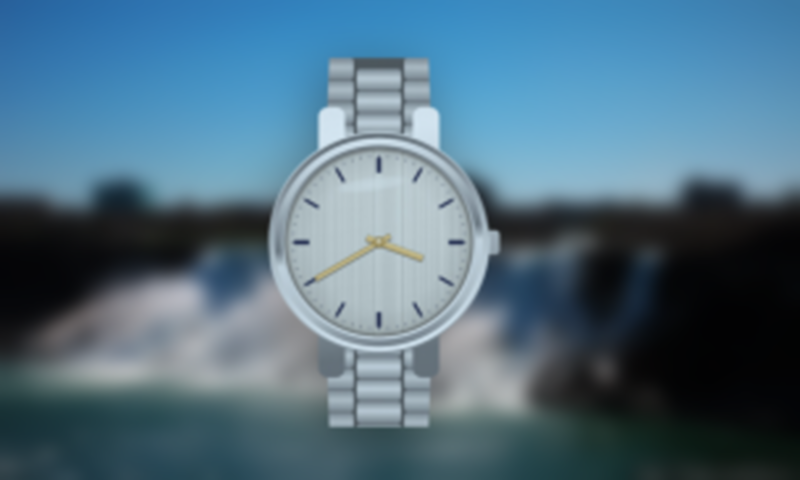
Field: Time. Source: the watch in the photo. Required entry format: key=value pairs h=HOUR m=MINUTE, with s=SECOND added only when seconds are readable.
h=3 m=40
